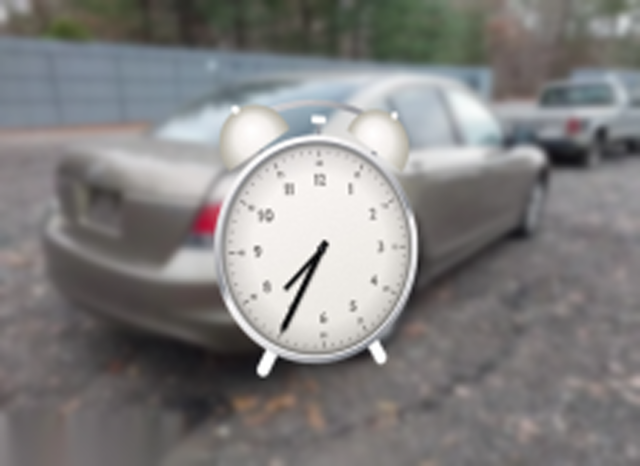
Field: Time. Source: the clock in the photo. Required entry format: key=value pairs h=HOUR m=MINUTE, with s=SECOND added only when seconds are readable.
h=7 m=35
